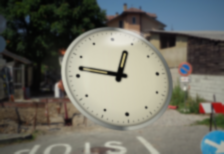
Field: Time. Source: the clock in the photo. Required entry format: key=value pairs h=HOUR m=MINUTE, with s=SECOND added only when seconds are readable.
h=12 m=47
